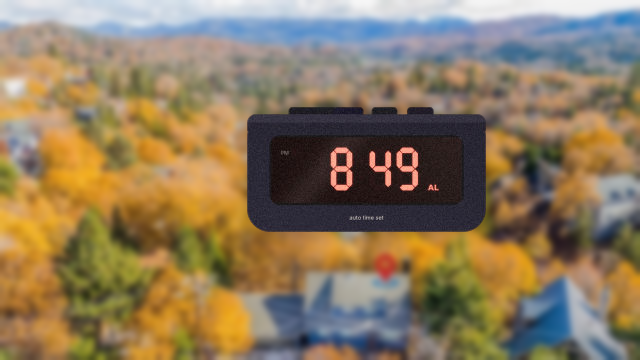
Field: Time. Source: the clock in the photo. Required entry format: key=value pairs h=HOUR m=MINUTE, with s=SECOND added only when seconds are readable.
h=8 m=49
